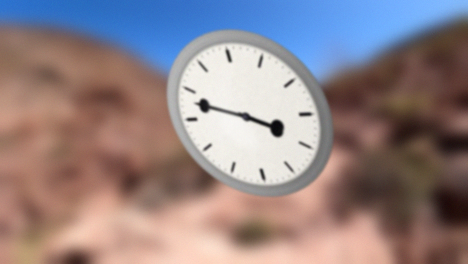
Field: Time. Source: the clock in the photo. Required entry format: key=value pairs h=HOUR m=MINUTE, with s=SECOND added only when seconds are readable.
h=3 m=48
